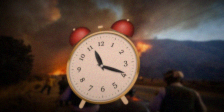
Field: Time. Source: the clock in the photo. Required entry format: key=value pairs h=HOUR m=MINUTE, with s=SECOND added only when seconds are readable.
h=11 m=19
